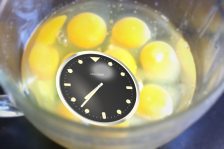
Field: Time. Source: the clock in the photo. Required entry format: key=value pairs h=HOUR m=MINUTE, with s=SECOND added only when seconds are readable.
h=7 m=37
